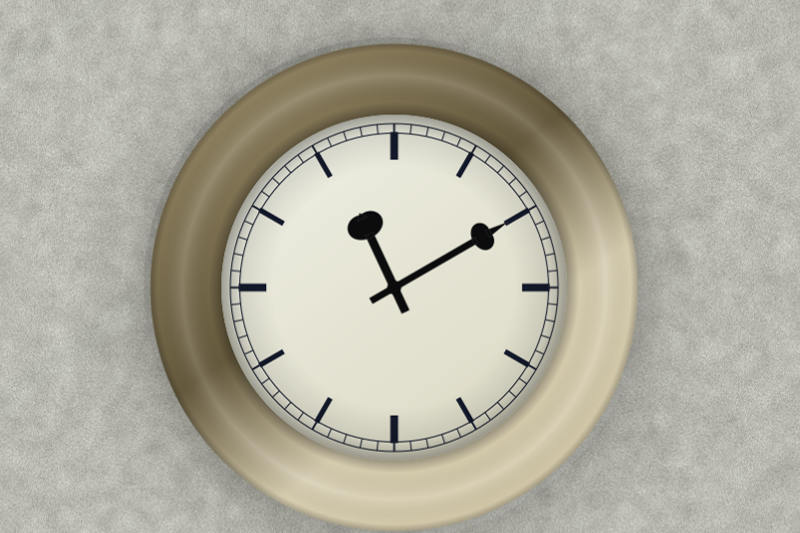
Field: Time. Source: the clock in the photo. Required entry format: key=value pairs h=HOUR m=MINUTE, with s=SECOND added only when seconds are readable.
h=11 m=10
